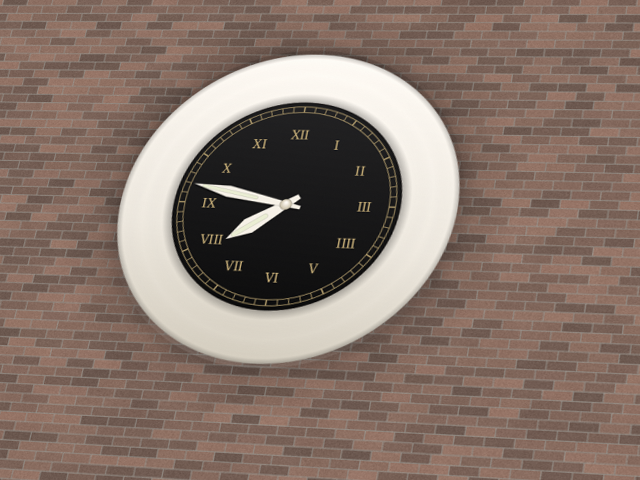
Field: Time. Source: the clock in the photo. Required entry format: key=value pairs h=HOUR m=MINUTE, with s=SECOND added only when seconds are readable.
h=7 m=47
